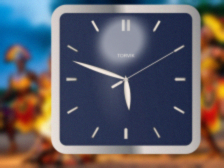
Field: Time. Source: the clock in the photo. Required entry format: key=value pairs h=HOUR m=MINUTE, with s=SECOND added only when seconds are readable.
h=5 m=48 s=10
